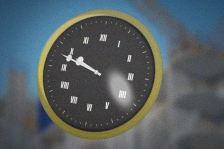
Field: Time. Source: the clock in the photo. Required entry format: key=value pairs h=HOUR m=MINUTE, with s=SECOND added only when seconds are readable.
h=9 m=48
